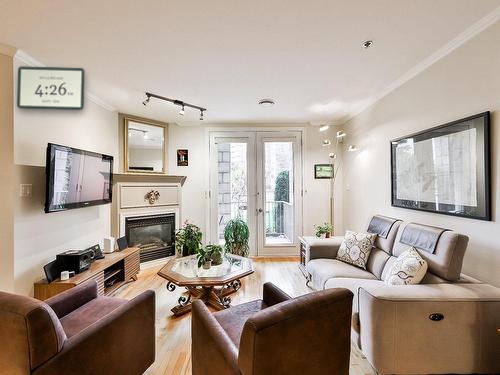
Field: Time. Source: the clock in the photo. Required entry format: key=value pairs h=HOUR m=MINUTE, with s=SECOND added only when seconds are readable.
h=4 m=26
